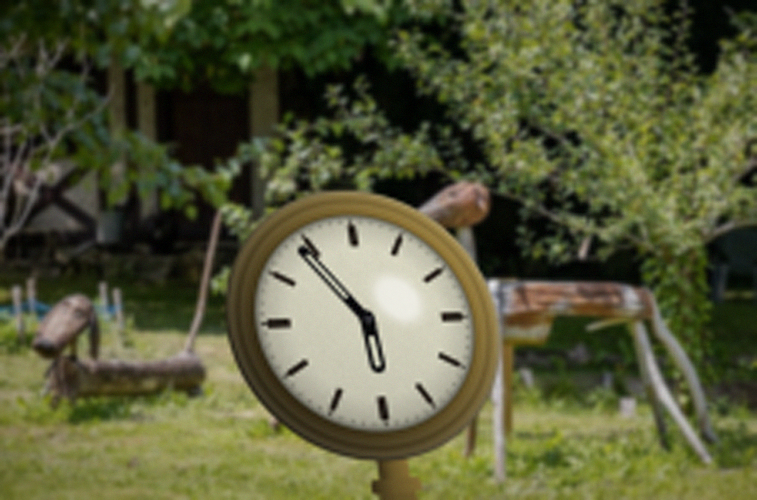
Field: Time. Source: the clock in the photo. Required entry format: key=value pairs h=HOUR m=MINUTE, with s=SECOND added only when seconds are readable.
h=5 m=54
